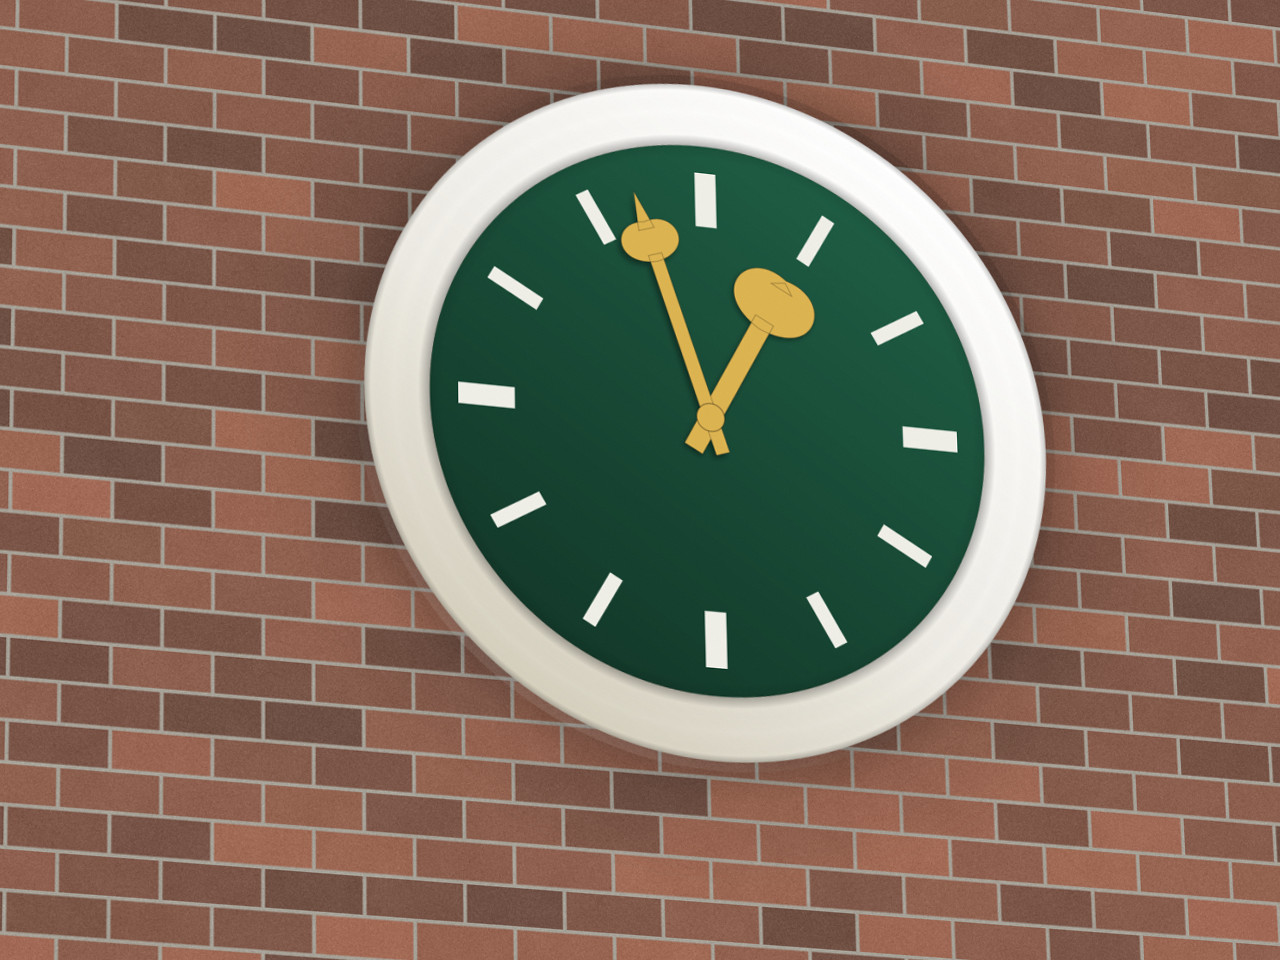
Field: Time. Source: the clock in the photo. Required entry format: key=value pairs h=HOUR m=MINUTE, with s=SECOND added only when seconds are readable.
h=12 m=57
